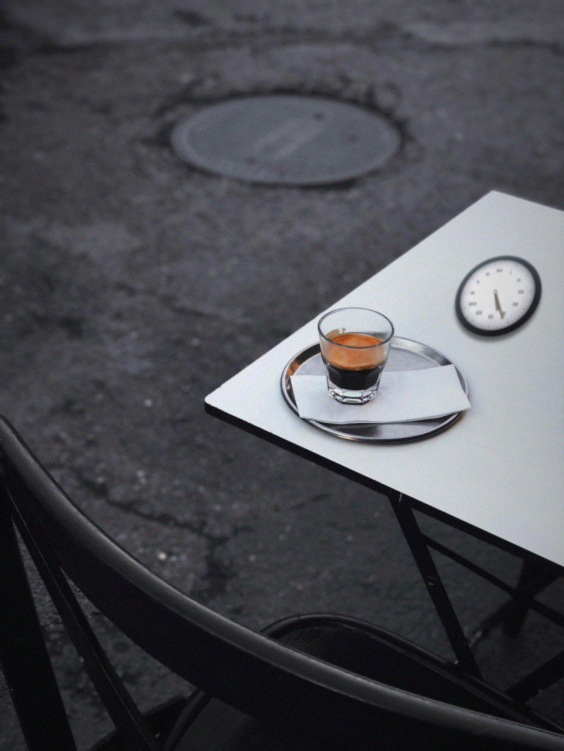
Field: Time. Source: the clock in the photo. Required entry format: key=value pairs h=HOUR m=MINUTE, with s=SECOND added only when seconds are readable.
h=5 m=26
